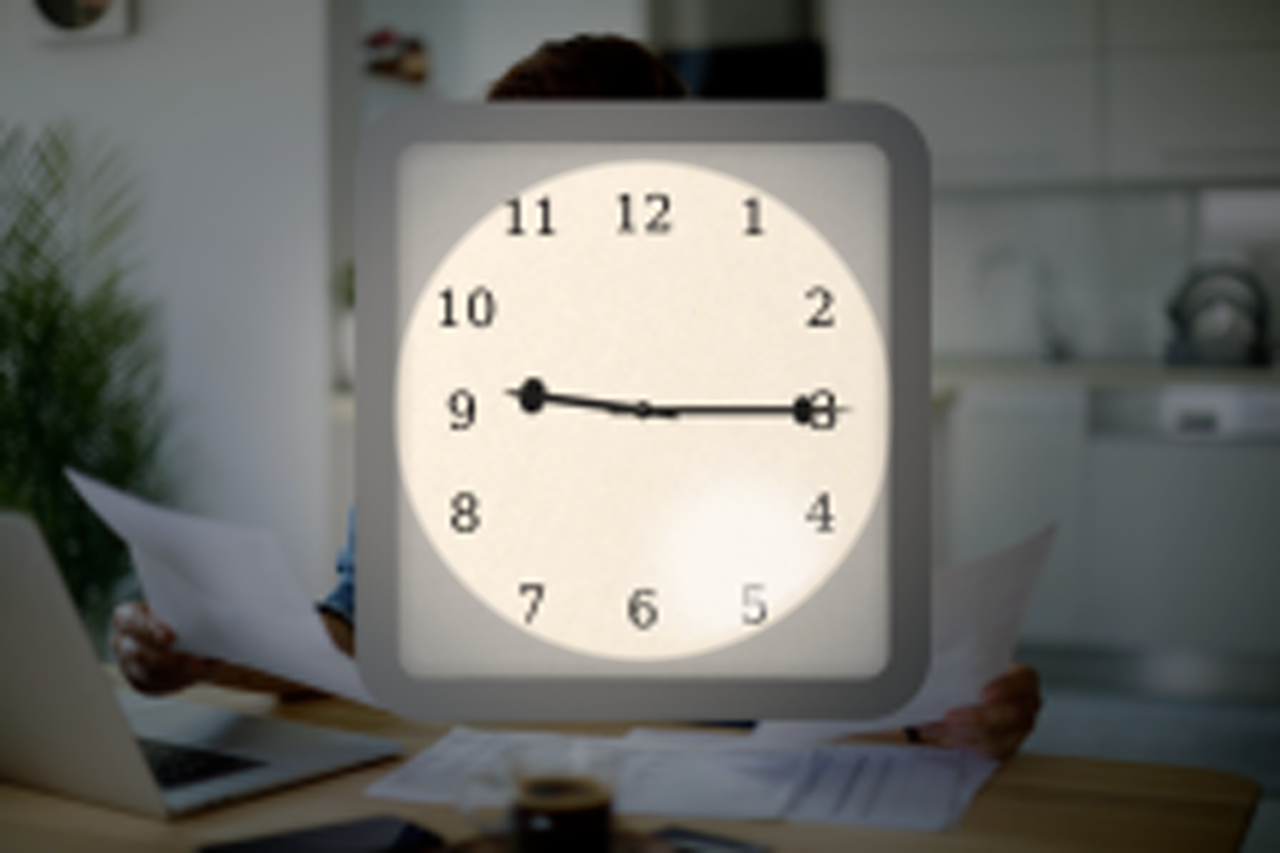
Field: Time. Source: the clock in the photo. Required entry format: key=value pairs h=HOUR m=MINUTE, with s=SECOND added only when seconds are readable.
h=9 m=15
